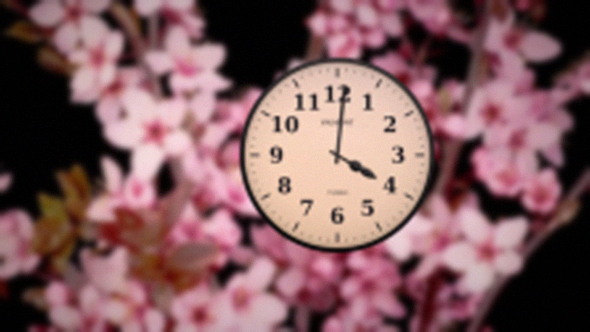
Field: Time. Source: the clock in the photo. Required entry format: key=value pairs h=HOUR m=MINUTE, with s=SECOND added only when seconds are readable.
h=4 m=1
